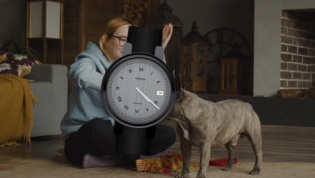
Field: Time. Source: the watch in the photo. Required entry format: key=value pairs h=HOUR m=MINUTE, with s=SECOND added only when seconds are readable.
h=4 m=21
